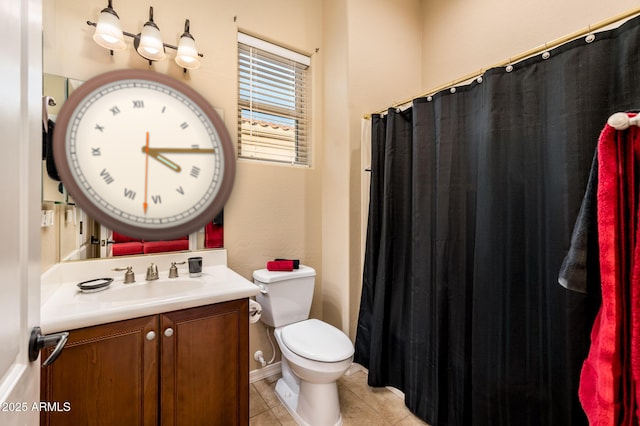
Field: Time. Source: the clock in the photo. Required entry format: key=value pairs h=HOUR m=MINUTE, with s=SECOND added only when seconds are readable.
h=4 m=15 s=32
